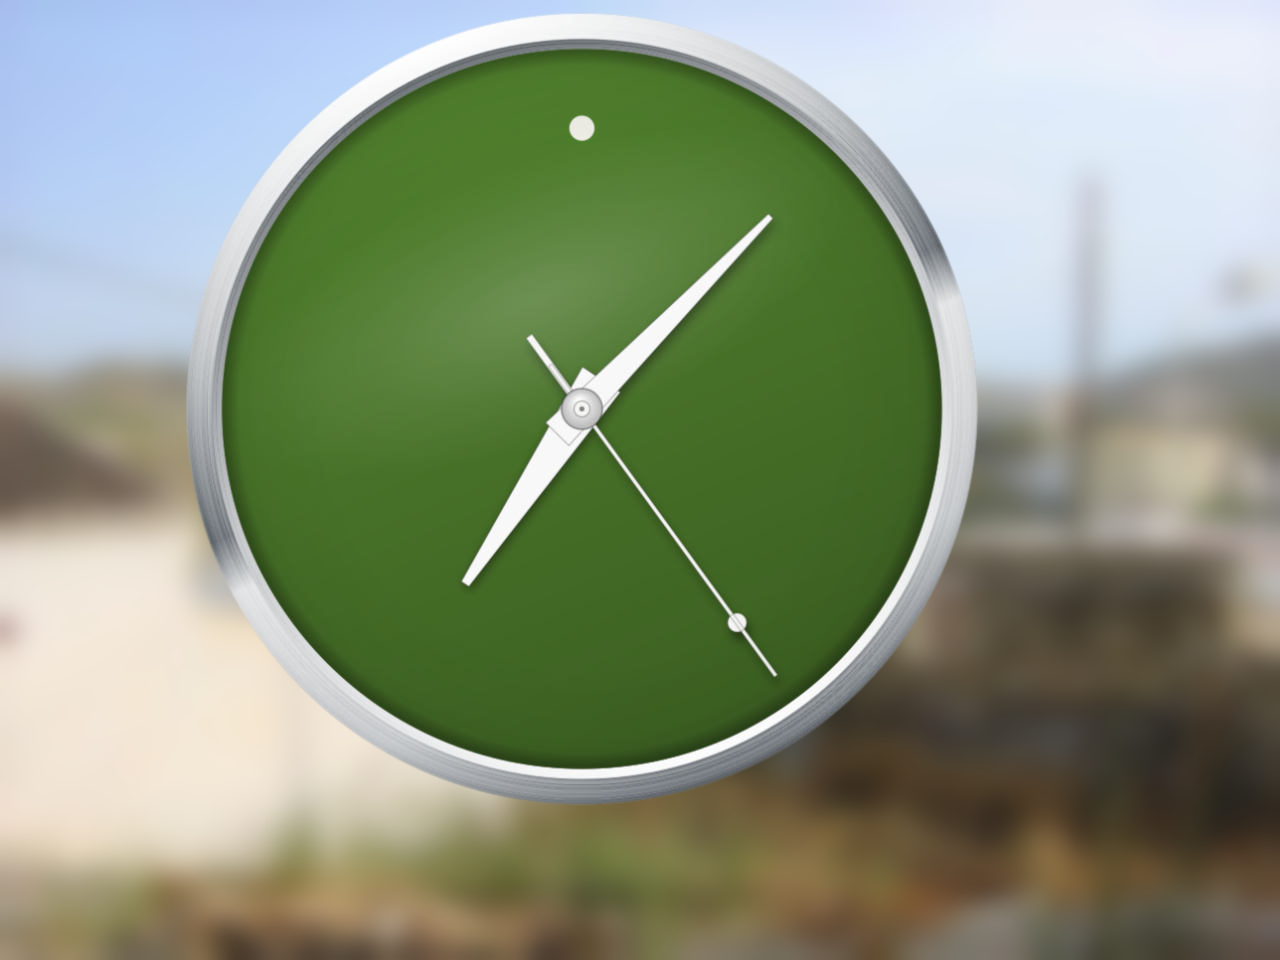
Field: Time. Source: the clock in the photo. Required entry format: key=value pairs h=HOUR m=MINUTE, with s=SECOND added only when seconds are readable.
h=7 m=7 s=24
